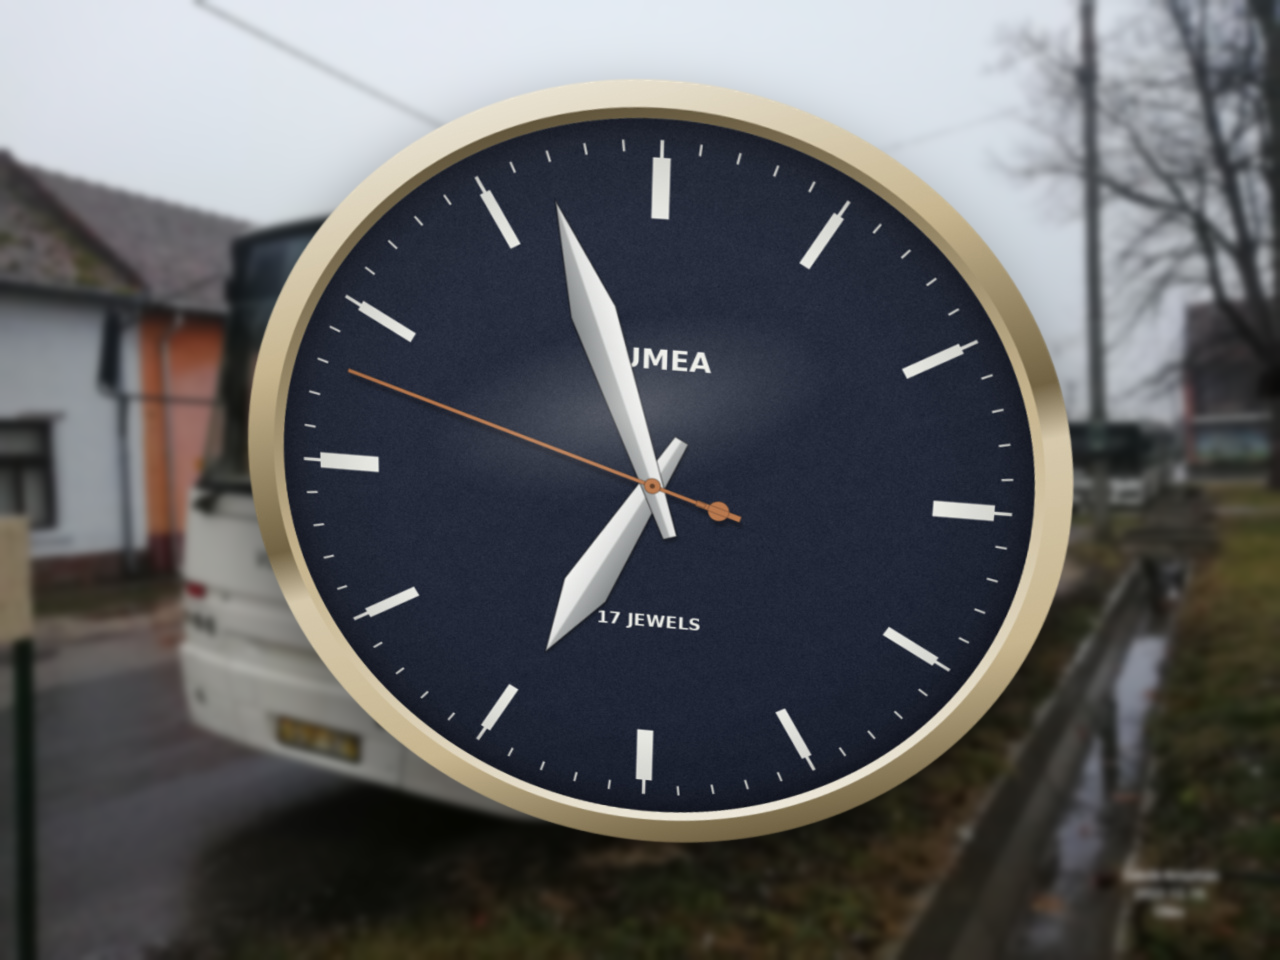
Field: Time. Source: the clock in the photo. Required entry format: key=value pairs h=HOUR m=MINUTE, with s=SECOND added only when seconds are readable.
h=6 m=56 s=48
